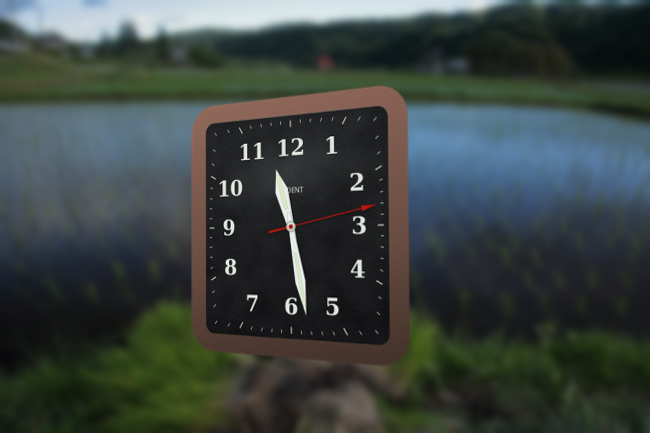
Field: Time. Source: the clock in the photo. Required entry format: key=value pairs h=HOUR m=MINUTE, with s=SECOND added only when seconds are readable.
h=11 m=28 s=13
